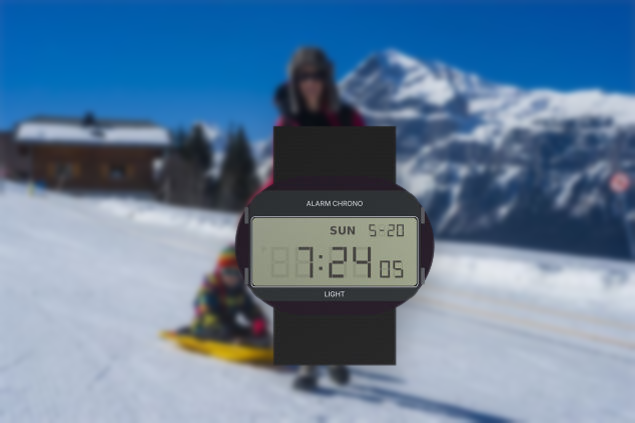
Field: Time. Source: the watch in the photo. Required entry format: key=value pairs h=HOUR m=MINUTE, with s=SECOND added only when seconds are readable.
h=7 m=24 s=5
